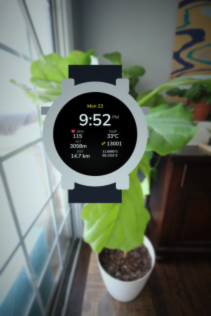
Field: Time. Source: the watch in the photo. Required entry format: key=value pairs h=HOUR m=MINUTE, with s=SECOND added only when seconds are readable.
h=9 m=52
